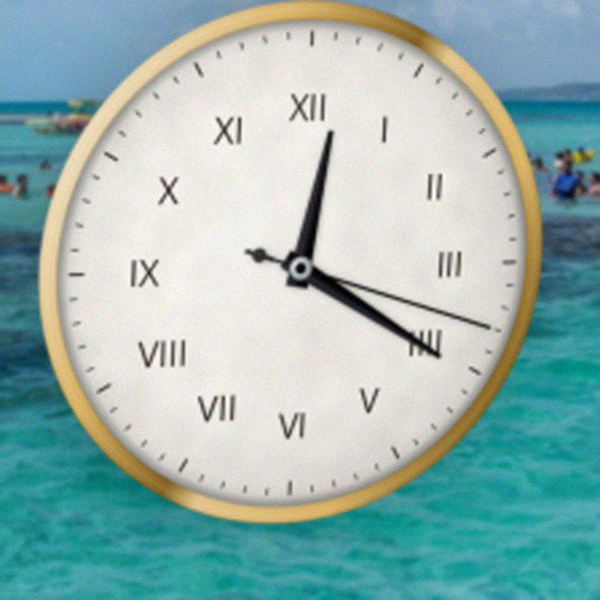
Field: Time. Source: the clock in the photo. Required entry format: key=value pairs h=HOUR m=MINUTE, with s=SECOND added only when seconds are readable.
h=12 m=20 s=18
